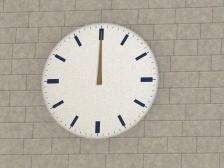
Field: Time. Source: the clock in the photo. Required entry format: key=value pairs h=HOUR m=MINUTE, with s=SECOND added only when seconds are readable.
h=12 m=0
